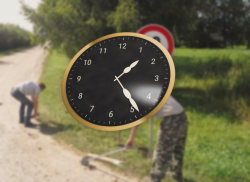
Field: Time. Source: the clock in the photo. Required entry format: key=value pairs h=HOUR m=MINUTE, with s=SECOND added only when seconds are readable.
h=1 m=24
